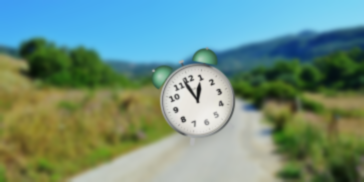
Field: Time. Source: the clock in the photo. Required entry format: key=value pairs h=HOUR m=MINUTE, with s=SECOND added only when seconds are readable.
h=12 m=58
